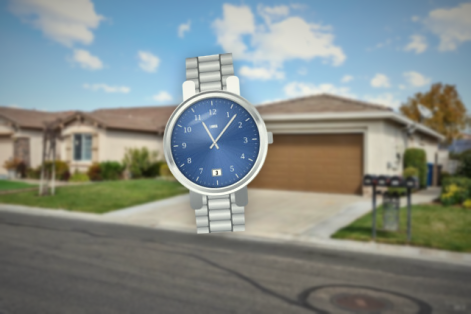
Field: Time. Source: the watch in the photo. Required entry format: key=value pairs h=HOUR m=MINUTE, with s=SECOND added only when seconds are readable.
h=11 m=7
